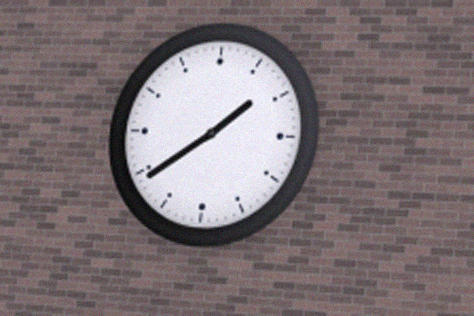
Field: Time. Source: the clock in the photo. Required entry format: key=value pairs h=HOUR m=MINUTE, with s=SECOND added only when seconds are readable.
h=1 m=39
